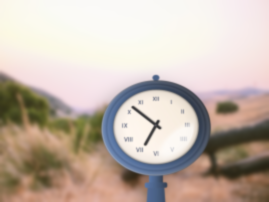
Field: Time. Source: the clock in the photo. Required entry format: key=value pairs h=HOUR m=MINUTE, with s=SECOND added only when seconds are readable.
h=6 m=52
